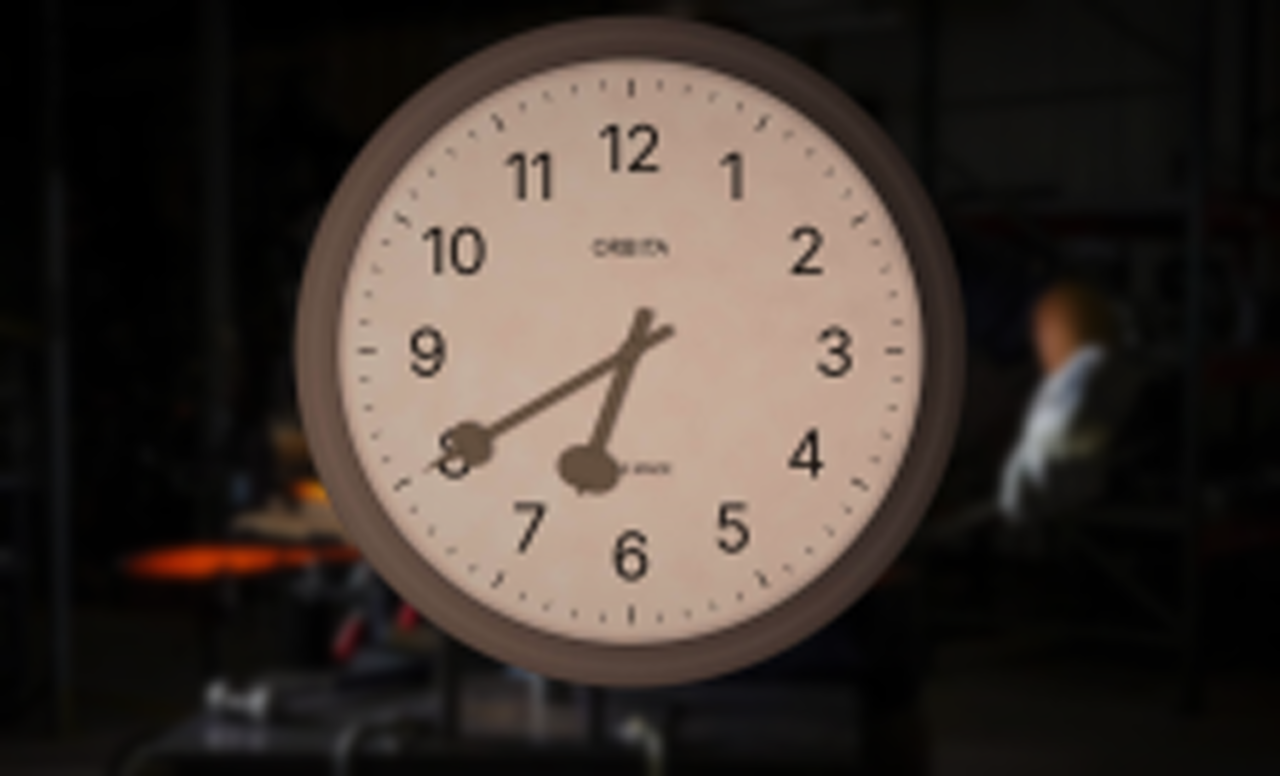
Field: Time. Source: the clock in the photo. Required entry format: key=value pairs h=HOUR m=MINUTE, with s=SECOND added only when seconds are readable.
h=6 m=40
